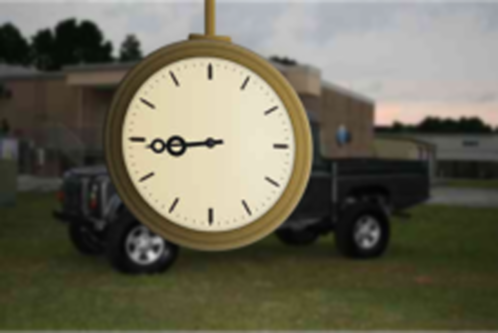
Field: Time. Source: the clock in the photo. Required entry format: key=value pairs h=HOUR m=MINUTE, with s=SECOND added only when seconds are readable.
h=8 m=44
